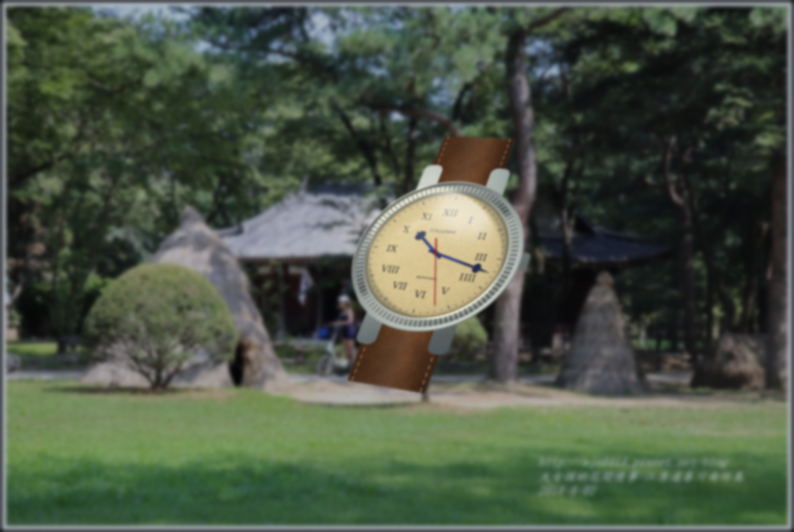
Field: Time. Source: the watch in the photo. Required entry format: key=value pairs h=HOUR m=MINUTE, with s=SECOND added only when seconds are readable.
h=10 m=17 s=27
